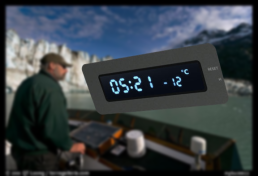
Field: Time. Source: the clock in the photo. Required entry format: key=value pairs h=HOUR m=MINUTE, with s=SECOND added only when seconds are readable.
h=5 m=21
